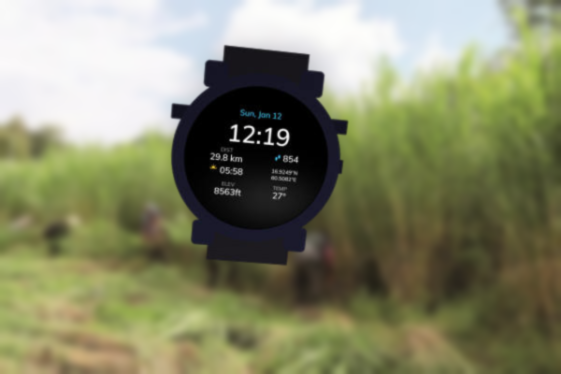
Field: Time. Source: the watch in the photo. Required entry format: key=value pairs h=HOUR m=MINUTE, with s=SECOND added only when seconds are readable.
h=12 m=19
